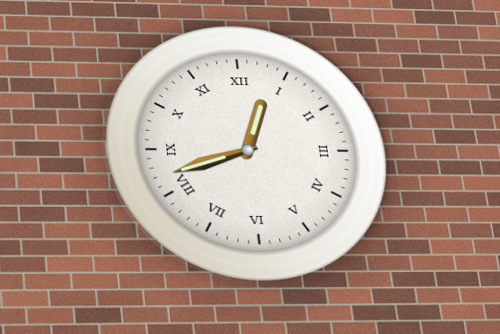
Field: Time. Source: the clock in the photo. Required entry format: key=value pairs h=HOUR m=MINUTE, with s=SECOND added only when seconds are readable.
h=12 m=42
